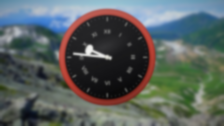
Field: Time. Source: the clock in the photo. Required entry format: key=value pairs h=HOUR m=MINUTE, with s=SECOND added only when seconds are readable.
h=9 m=46
